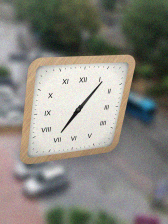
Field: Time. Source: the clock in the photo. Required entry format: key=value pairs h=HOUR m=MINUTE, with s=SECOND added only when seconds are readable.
h=7 m=6
